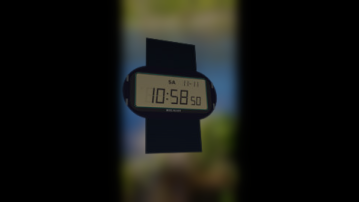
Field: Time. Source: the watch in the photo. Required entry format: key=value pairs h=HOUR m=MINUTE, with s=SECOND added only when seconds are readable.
h=10 m=58 s=50
